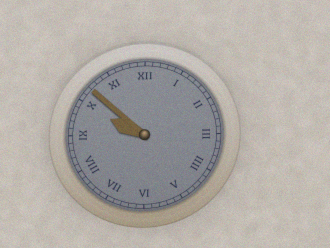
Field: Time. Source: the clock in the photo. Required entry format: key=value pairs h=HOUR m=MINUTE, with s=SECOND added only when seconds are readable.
h=9 m=52
